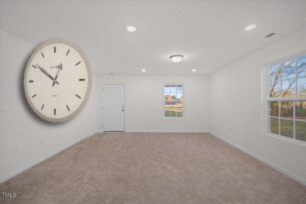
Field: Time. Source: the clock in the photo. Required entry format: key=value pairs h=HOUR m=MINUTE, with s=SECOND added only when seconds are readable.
h=12 m=51
